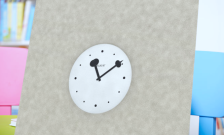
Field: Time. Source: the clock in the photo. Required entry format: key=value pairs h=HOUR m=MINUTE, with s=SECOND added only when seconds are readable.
h=11 m=9
